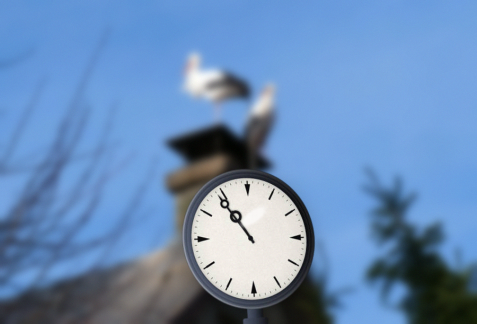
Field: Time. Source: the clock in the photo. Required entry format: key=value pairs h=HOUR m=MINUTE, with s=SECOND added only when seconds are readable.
h=10 m=54
